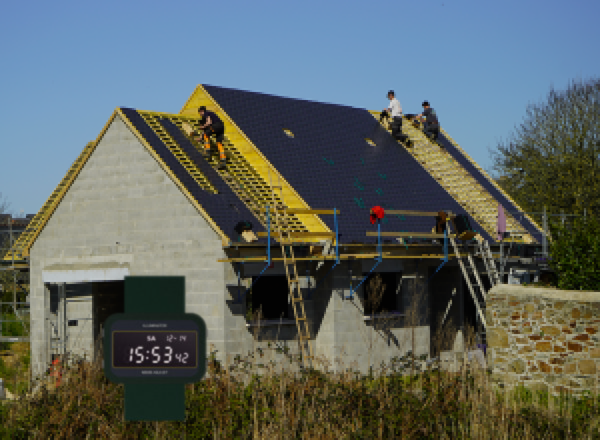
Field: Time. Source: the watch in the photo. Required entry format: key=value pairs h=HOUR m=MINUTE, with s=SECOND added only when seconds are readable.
h=15 m=53 s=42
